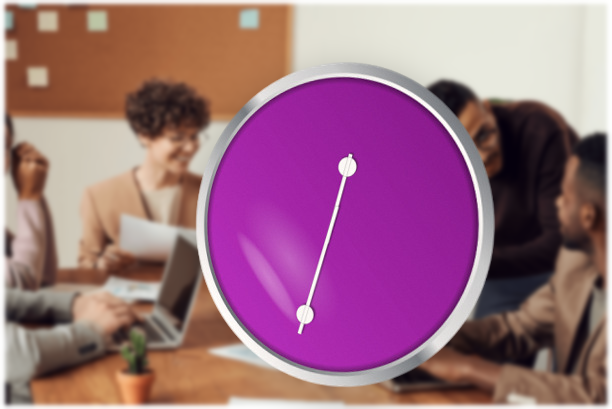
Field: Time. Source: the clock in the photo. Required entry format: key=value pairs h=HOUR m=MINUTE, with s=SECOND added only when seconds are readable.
h=12 m=33
